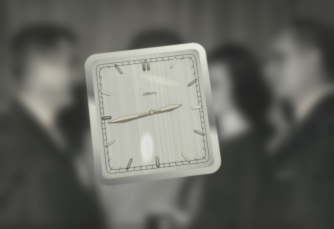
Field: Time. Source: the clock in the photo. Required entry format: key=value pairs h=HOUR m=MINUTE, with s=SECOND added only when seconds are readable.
h=2 m=44
